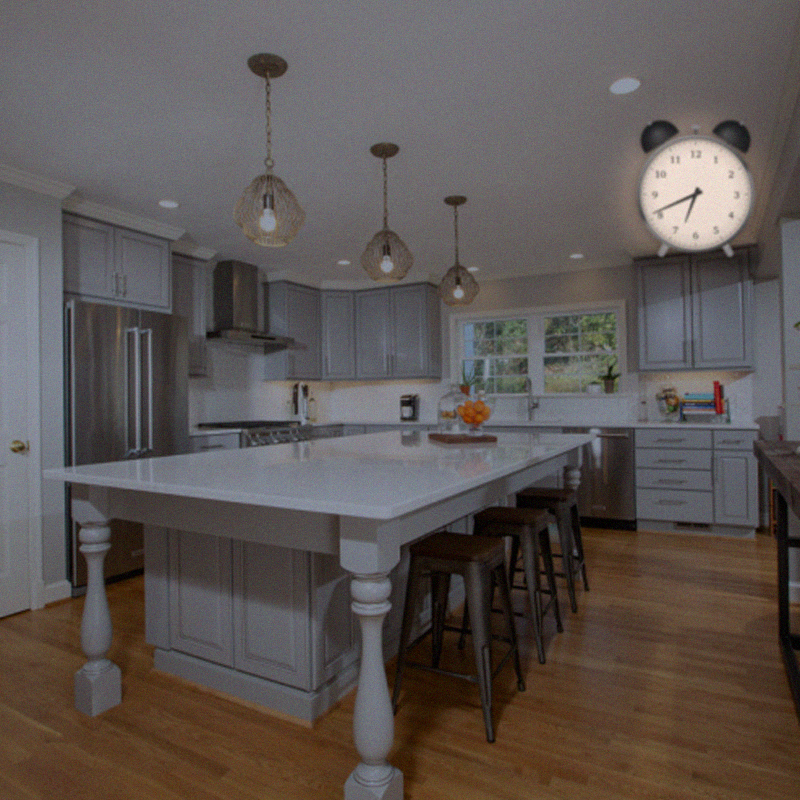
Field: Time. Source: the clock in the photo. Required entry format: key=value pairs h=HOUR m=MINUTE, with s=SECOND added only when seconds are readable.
h=6 m=41
